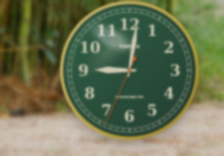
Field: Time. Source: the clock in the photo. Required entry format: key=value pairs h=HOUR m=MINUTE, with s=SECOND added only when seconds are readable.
h=9 m=1 s=34
